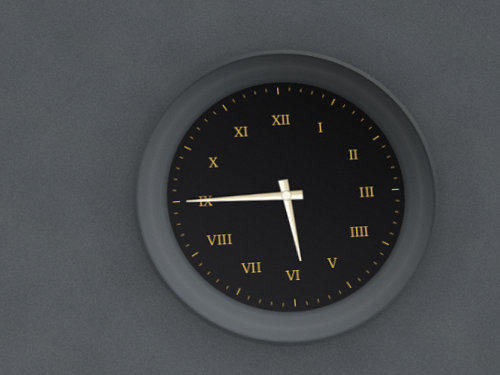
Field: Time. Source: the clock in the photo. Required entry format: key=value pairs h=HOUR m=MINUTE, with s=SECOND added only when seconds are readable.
h=5 m=45
